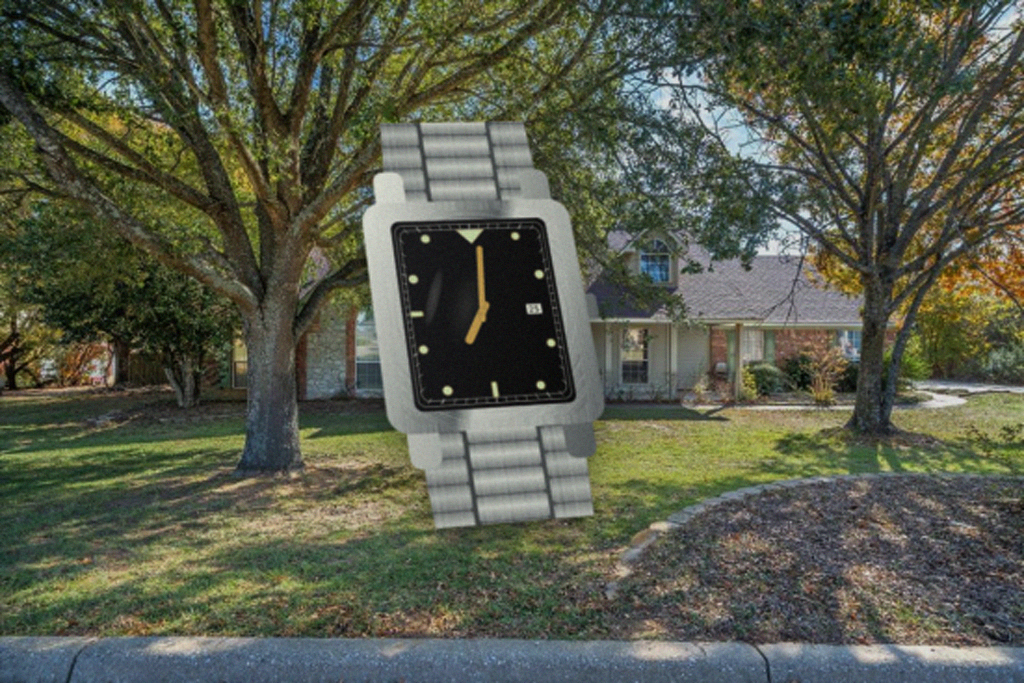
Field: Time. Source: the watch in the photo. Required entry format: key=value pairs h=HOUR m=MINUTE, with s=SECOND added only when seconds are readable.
h=7 m=1
